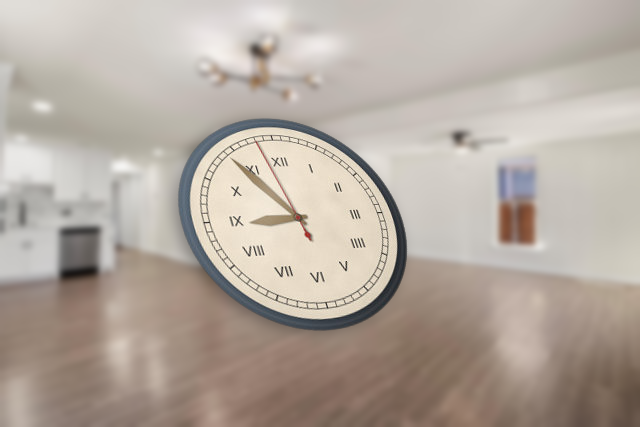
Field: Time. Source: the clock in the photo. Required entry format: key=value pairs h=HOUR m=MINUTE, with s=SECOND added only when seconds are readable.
h=8 m=53 s=58
